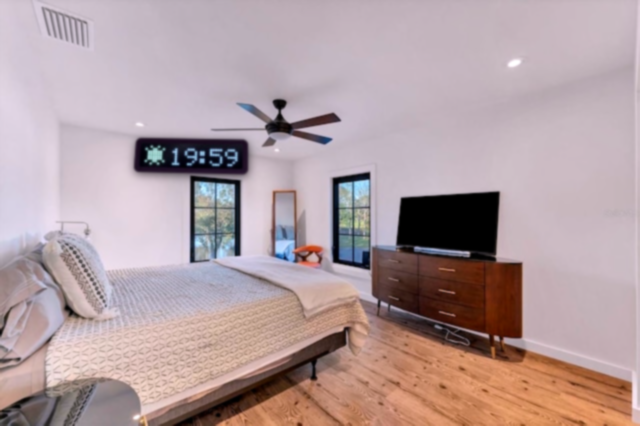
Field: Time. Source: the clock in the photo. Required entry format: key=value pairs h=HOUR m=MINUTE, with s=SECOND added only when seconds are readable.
h=19 m=59
